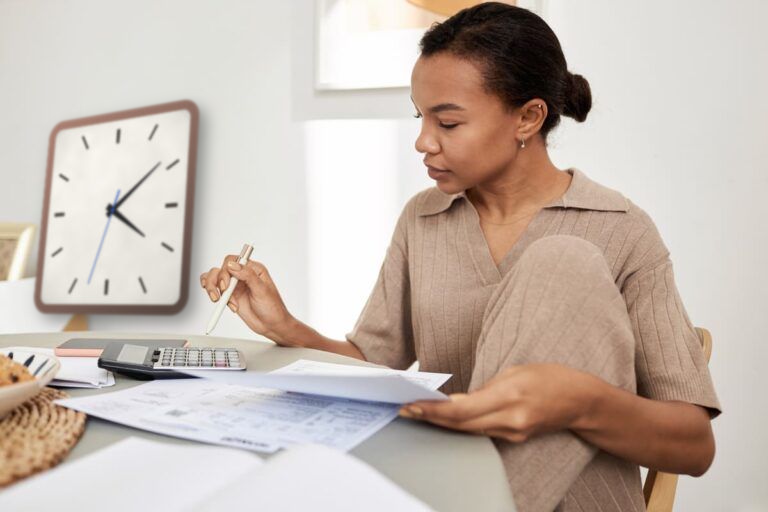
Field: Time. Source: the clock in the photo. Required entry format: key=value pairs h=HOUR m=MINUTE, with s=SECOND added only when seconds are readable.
h=4 m=8 s=33
